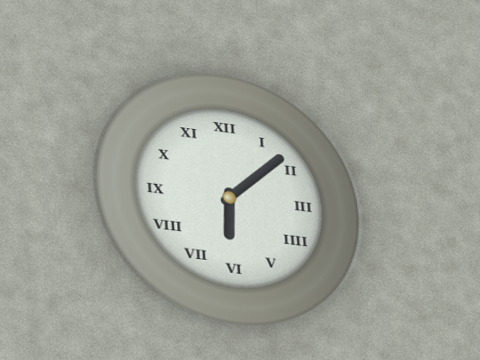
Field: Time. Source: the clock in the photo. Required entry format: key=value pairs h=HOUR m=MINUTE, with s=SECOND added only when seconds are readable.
h=6 m=8
